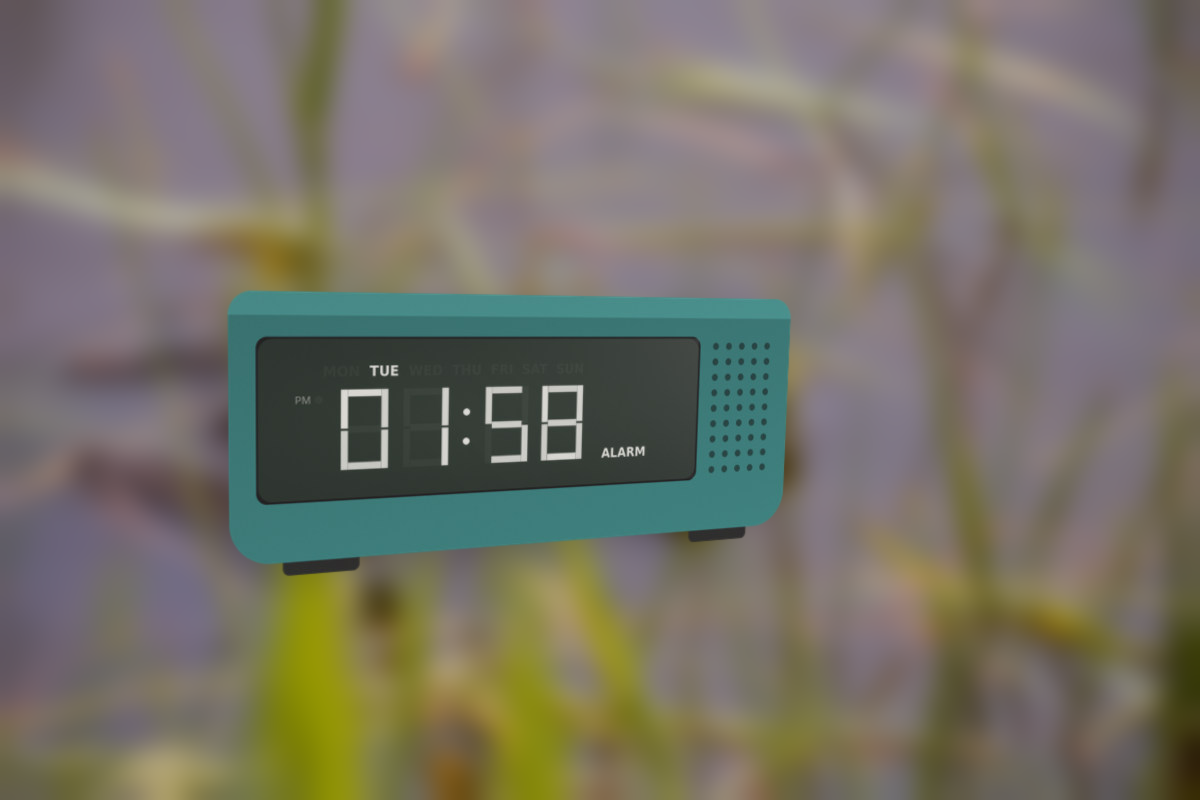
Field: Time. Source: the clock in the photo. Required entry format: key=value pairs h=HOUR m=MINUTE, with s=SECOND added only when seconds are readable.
h=1 m=58
